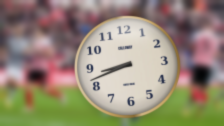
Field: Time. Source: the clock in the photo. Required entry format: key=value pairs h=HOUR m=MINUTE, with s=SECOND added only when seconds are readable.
h=8 m=42
